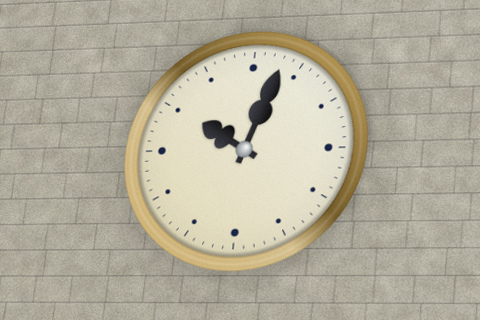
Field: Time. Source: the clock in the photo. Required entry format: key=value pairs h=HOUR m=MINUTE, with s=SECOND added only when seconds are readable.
h=10 m=3
